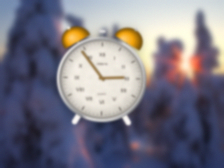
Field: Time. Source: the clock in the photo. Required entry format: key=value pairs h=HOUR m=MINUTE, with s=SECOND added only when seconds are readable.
h=2 m=54
